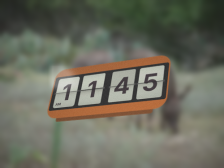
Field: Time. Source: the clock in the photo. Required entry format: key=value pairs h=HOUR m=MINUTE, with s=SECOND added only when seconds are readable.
h=11 m=45
